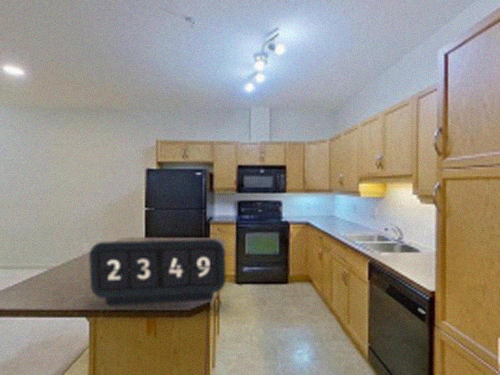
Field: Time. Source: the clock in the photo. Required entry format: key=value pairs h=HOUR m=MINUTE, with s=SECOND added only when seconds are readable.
h=23 m=49
